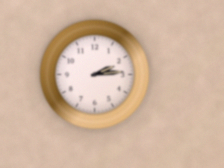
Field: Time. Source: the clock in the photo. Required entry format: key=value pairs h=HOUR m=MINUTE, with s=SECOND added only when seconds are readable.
h=2 m=14
